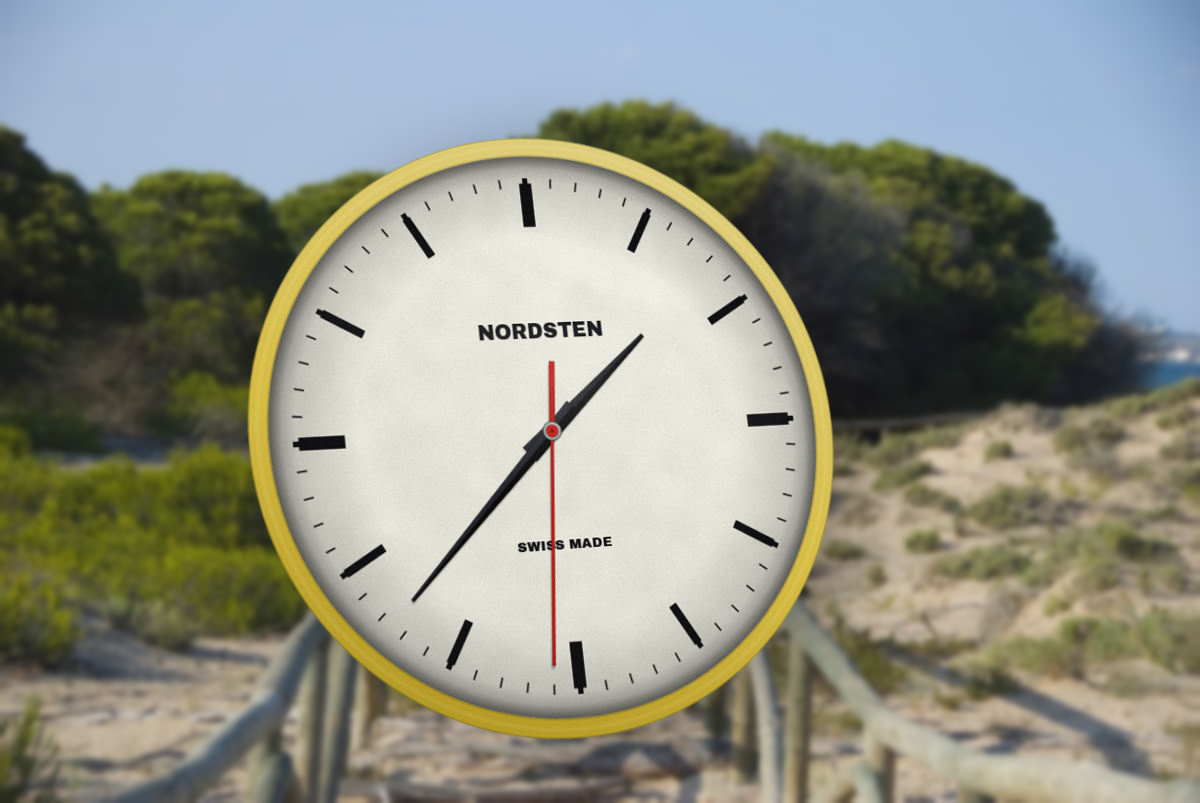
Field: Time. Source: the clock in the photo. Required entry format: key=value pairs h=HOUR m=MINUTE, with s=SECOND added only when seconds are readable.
h=1 m=37 s=31
